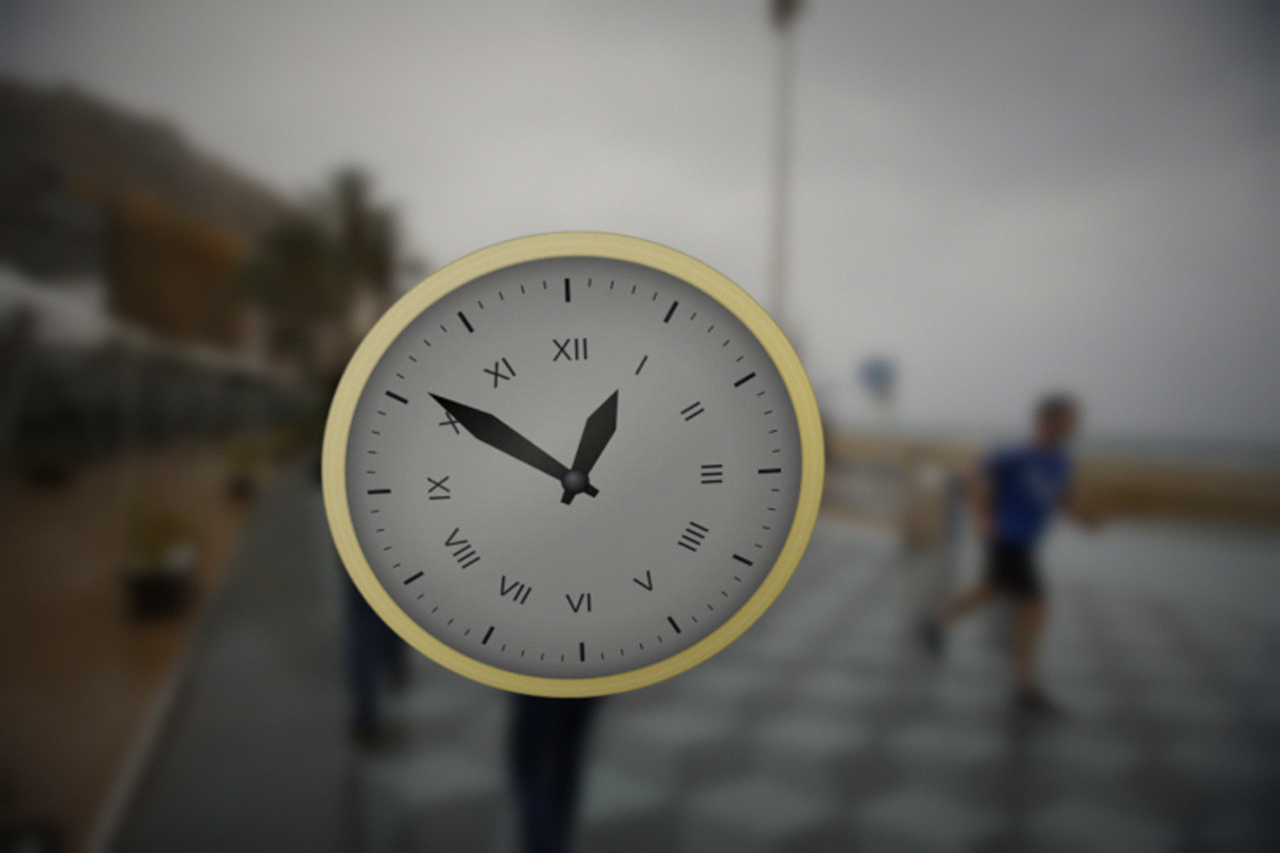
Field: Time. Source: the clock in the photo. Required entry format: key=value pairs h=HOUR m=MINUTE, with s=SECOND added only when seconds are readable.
h=12 m=51
